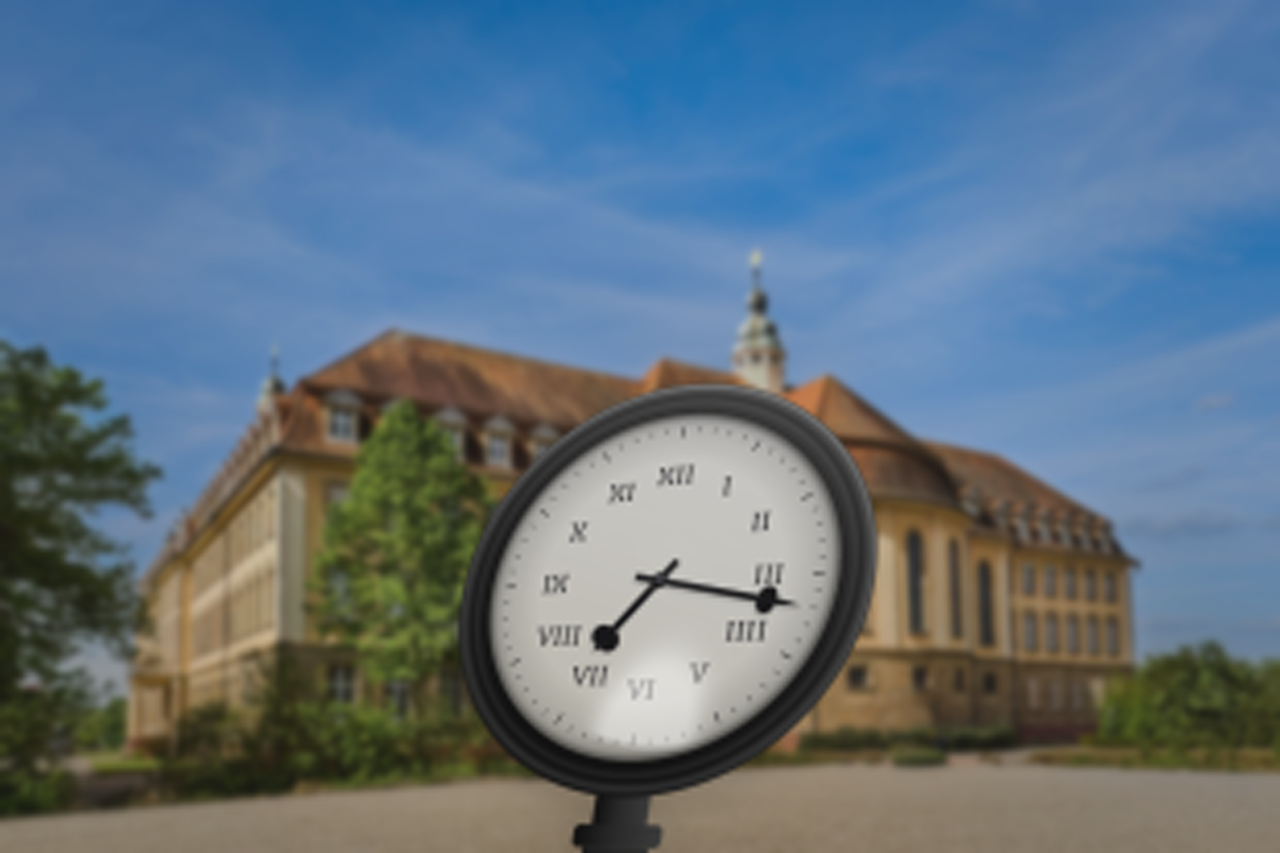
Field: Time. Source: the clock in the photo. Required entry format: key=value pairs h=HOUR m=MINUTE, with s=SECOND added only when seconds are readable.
h=7 m=17
